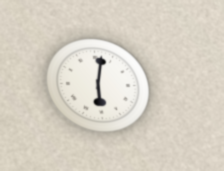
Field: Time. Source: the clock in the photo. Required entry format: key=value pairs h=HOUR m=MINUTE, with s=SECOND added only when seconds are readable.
h=6 m=2
